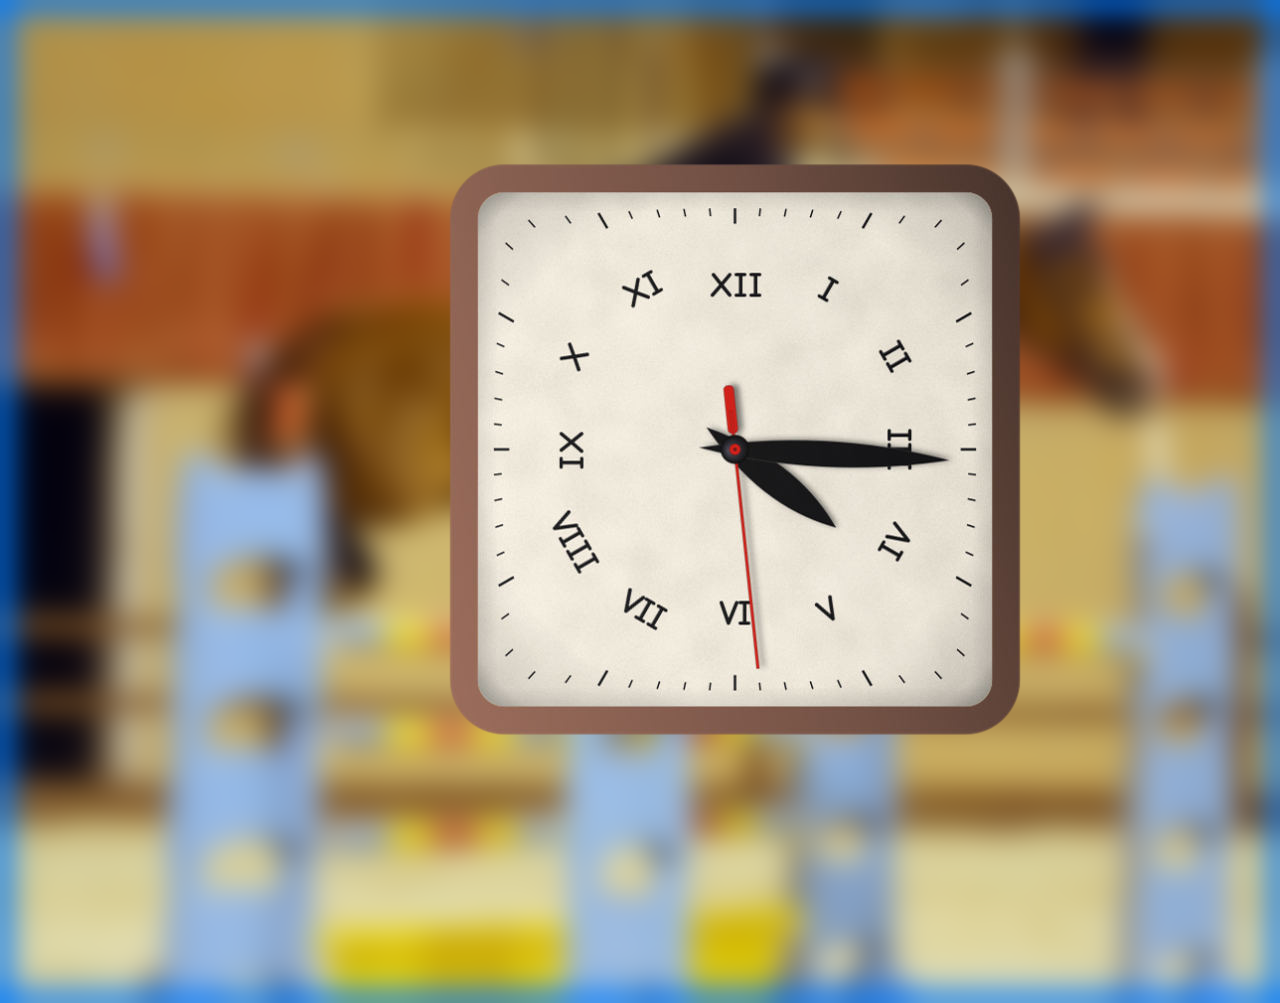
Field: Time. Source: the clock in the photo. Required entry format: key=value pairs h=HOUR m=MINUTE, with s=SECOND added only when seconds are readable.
h=4 m=15 s=29
